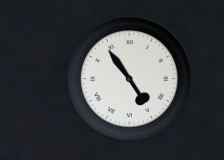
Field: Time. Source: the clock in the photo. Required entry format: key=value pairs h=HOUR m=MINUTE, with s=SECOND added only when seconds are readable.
h=4 m=54
